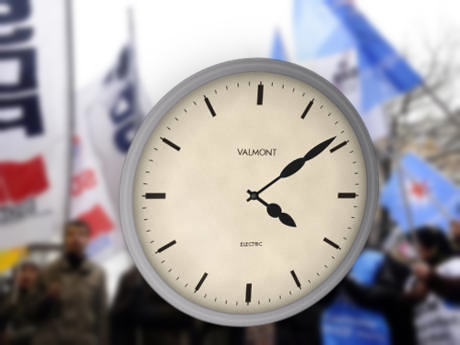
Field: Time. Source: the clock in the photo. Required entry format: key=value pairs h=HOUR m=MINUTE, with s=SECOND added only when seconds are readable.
h=4 m=9
